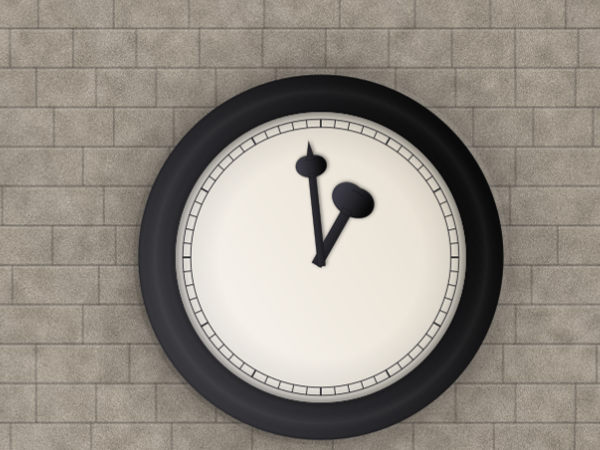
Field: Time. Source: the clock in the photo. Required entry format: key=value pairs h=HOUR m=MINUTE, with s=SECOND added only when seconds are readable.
h=12 m=59
